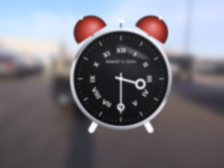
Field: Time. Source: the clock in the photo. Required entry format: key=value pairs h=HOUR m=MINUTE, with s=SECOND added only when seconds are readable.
h=3 m=30
